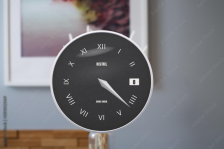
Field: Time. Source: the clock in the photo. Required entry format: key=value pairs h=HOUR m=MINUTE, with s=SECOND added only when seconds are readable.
h=4 m=22
